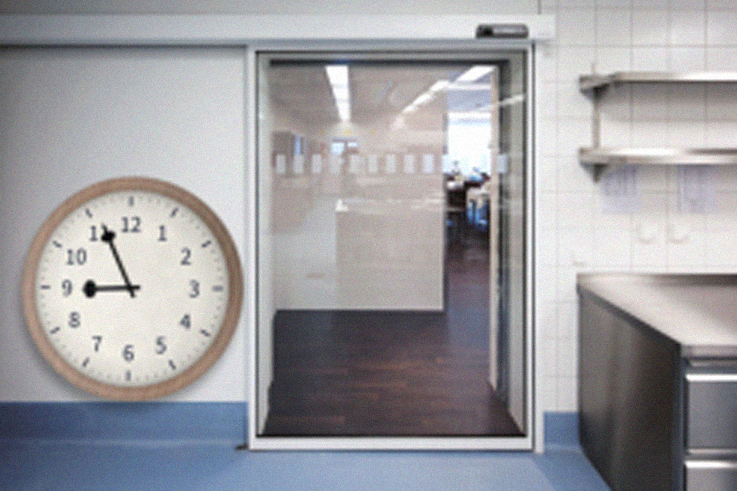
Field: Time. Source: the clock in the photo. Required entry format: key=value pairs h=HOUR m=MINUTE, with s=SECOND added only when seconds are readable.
h=8 m=56
